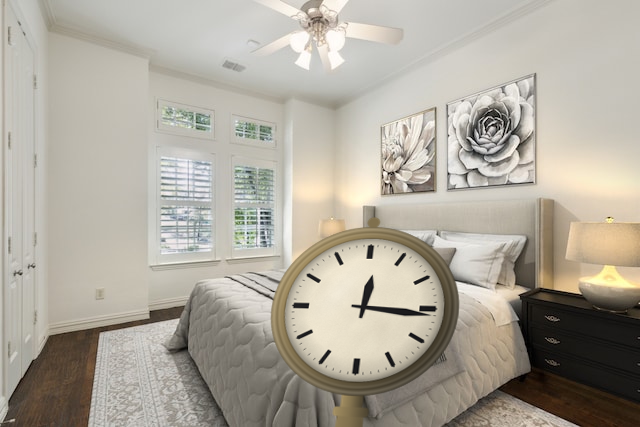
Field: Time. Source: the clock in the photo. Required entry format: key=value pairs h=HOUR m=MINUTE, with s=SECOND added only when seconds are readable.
h=12 m=16
